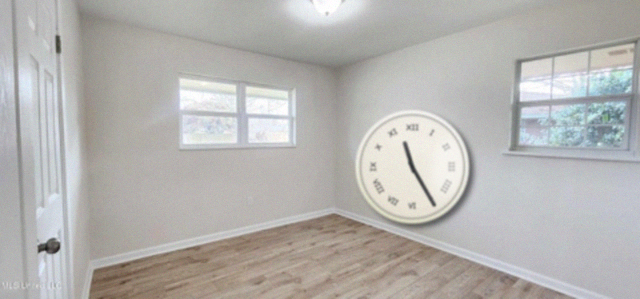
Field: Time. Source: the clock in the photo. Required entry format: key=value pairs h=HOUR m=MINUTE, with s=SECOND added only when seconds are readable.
h=11 m=25
